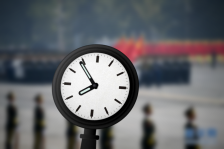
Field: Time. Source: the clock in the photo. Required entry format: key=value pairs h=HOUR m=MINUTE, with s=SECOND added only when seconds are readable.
h=7 m=54
